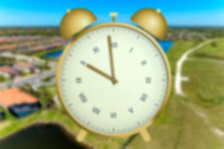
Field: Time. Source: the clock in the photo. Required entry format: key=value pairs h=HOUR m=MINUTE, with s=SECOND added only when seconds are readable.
h=9 m=59
